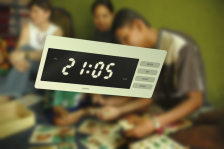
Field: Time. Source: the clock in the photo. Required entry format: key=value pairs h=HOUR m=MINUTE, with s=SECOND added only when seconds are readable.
h=21 m=5
